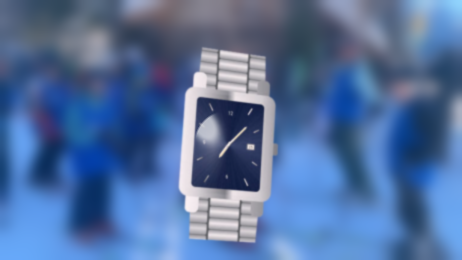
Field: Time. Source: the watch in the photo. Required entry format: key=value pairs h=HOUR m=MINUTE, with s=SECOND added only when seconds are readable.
h=7 m=7
